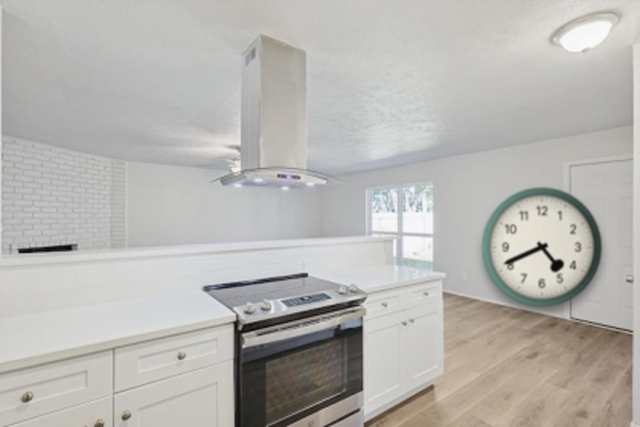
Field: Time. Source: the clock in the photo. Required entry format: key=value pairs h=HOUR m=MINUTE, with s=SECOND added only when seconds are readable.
h=4 m=41
